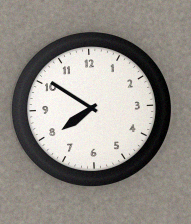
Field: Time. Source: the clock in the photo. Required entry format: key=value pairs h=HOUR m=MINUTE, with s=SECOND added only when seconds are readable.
h=7 m=51
